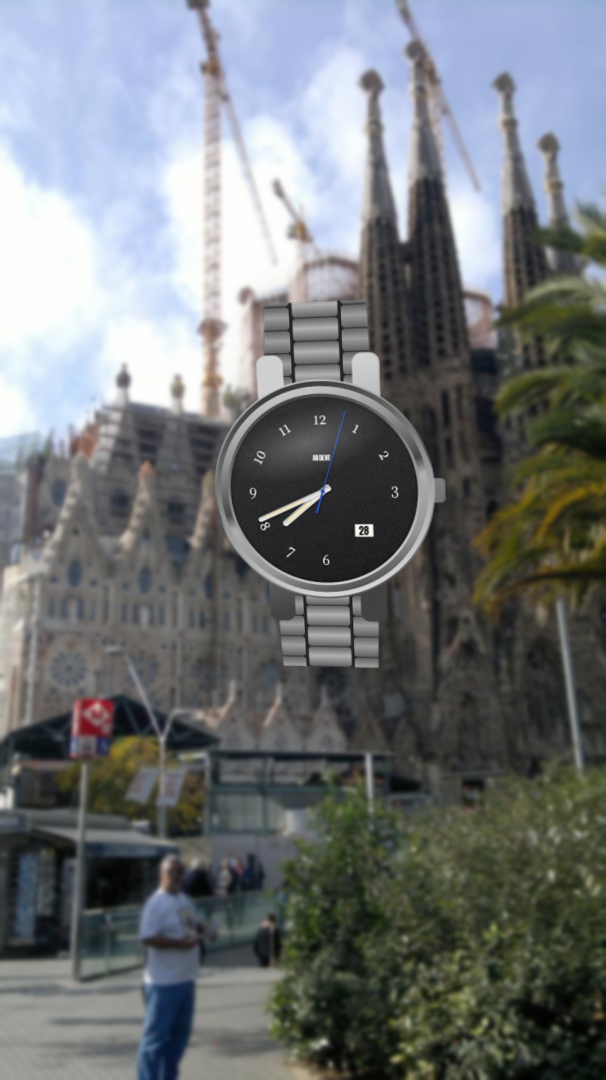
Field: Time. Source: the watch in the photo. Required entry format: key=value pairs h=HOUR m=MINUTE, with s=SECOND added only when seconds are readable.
h=7 m=41 s=3
